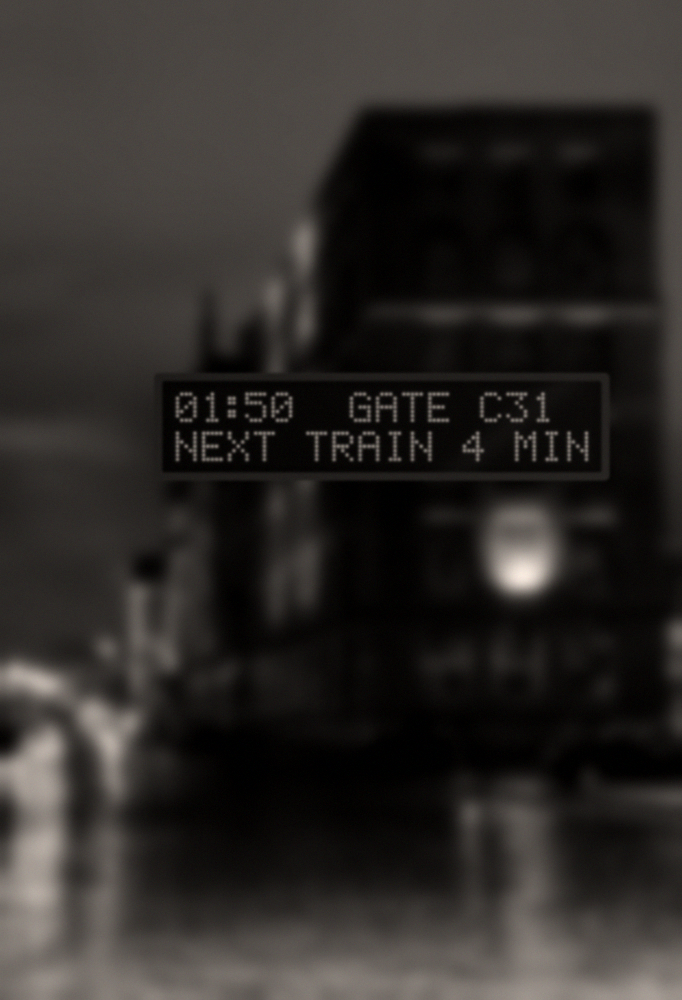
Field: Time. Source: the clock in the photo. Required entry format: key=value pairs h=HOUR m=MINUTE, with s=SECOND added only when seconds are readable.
h=1 m=50
